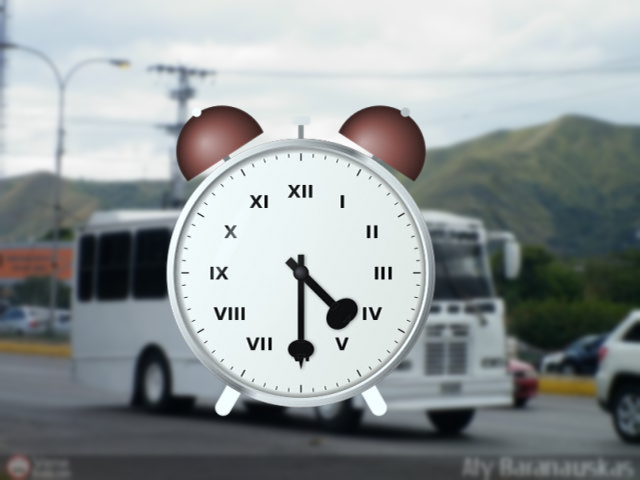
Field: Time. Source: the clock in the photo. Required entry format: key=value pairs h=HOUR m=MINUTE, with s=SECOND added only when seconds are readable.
h=4 m=30
